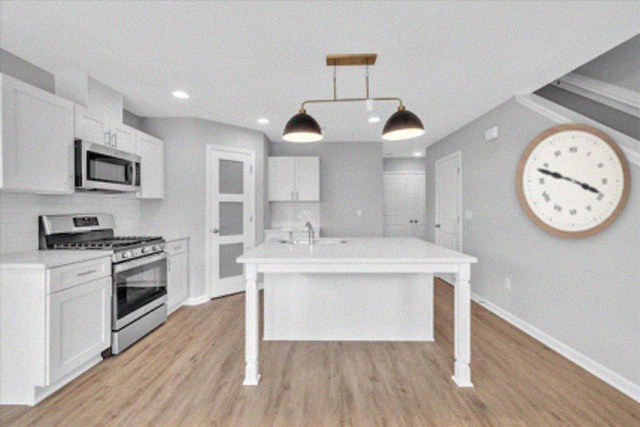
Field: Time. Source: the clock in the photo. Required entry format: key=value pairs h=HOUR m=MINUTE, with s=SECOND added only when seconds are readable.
h=3 m=48
